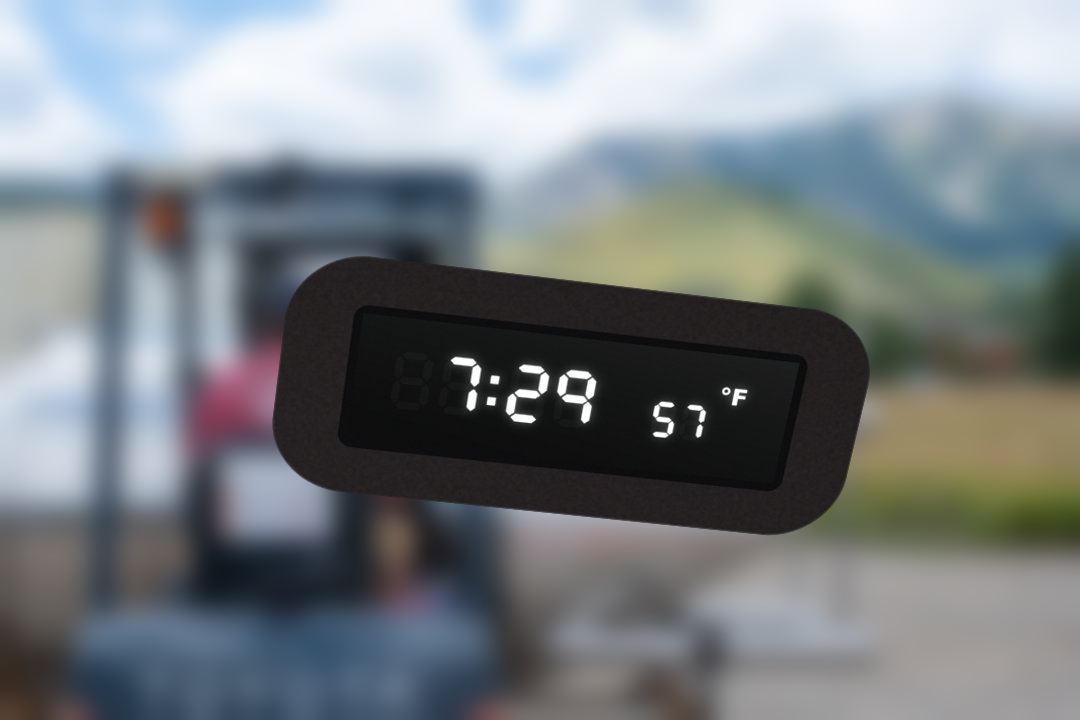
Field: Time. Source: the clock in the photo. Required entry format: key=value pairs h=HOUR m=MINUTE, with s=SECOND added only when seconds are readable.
h=7 m=29
